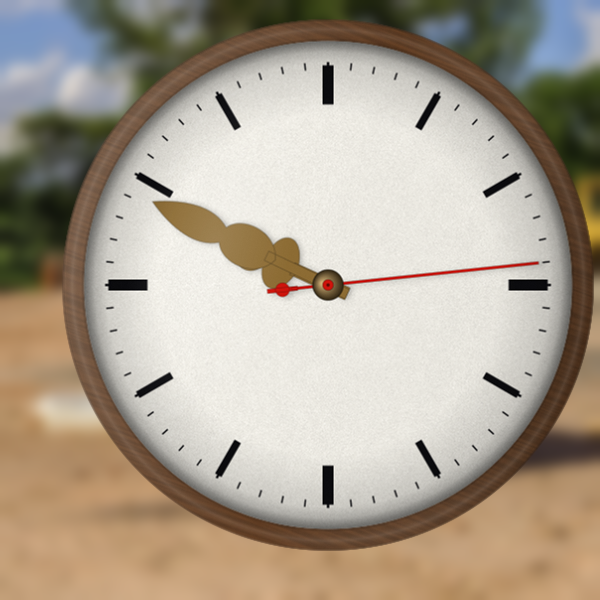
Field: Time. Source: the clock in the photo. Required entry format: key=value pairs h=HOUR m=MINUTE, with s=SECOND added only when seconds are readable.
h=9 m=49 s=14
